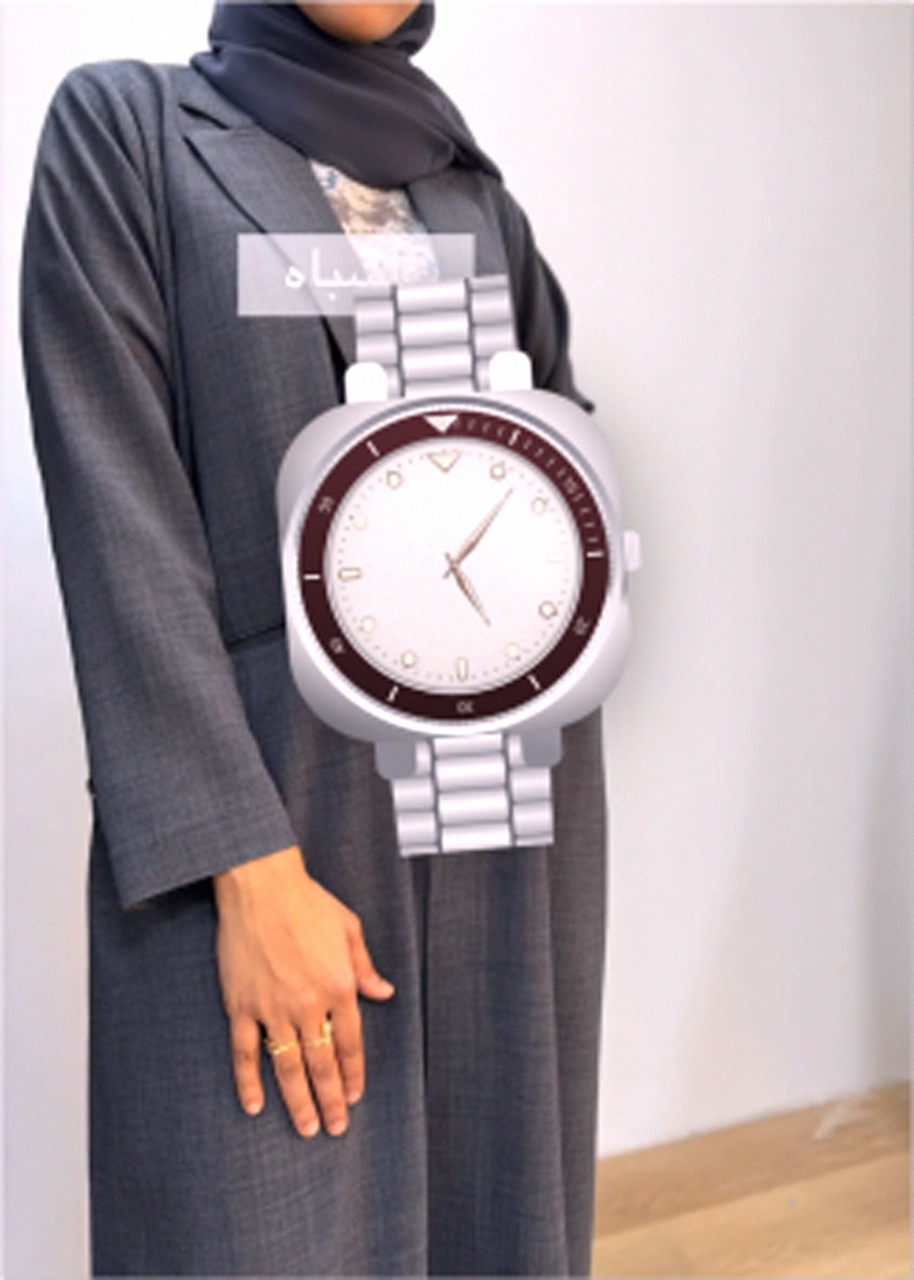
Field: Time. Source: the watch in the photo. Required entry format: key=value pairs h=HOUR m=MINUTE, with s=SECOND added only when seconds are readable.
h=5 m=7
